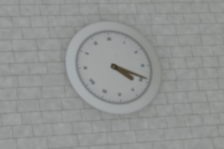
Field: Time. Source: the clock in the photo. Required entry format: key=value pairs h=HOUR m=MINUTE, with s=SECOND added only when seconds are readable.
h=4 m=19
